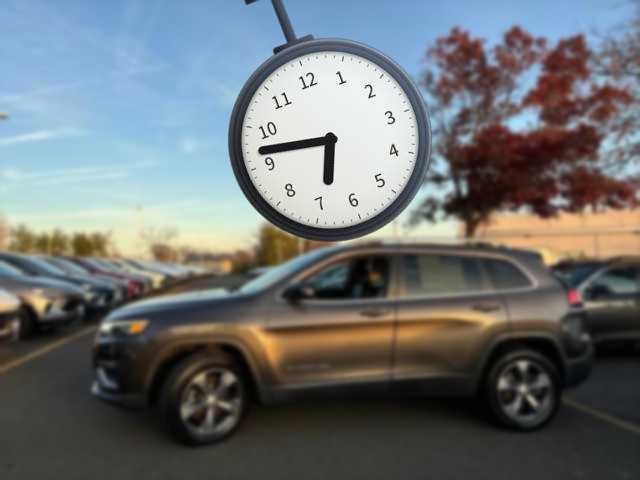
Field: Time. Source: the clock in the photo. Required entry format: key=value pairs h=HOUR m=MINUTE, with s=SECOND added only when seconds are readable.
h=6 m=47
